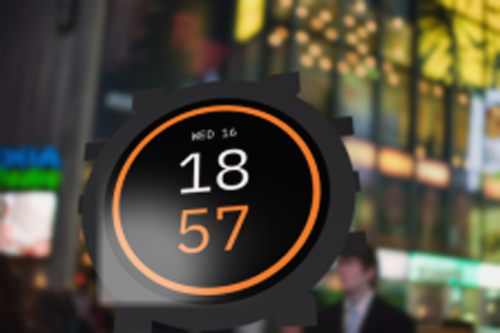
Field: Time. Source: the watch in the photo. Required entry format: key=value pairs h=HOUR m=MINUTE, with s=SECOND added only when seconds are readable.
h=18 m=57
